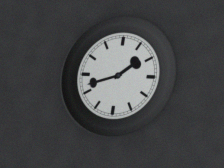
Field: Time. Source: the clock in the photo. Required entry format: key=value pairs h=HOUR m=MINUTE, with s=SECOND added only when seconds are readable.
h=1 m=42
